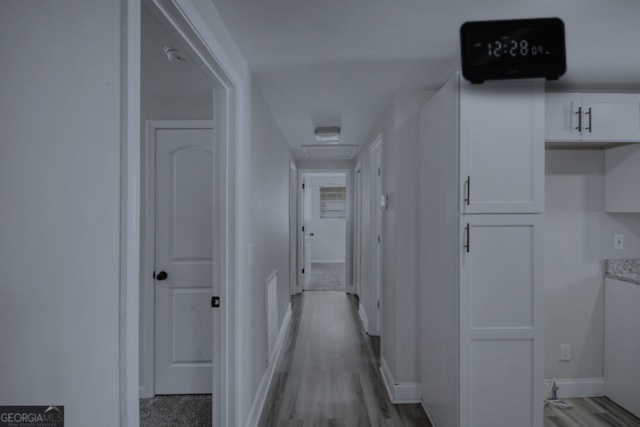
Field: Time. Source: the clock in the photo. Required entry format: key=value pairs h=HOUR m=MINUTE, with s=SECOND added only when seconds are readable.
h=12 m=28
